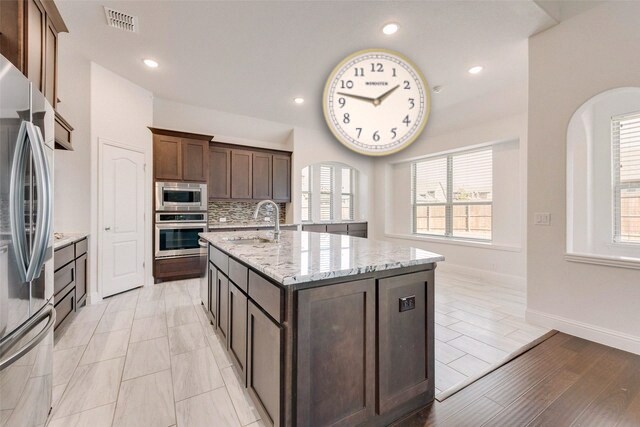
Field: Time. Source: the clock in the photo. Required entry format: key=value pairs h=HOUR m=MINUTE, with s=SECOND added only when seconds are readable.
h=1 m=47
